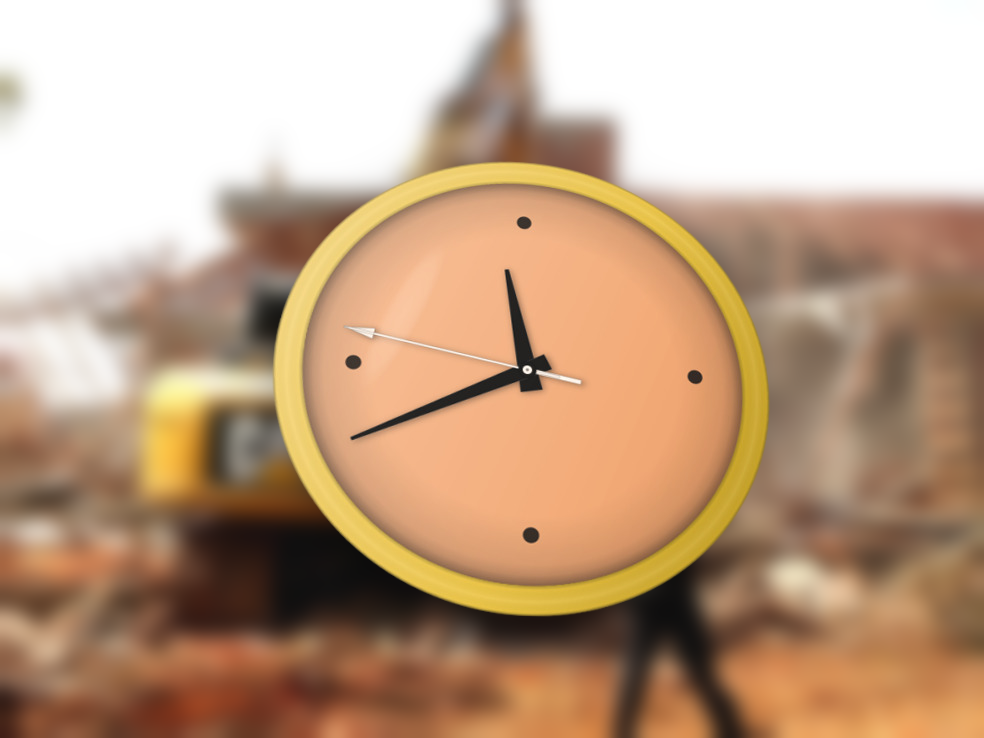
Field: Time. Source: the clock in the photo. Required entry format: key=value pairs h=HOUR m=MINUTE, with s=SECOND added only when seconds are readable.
h=11 m=40 s=47
